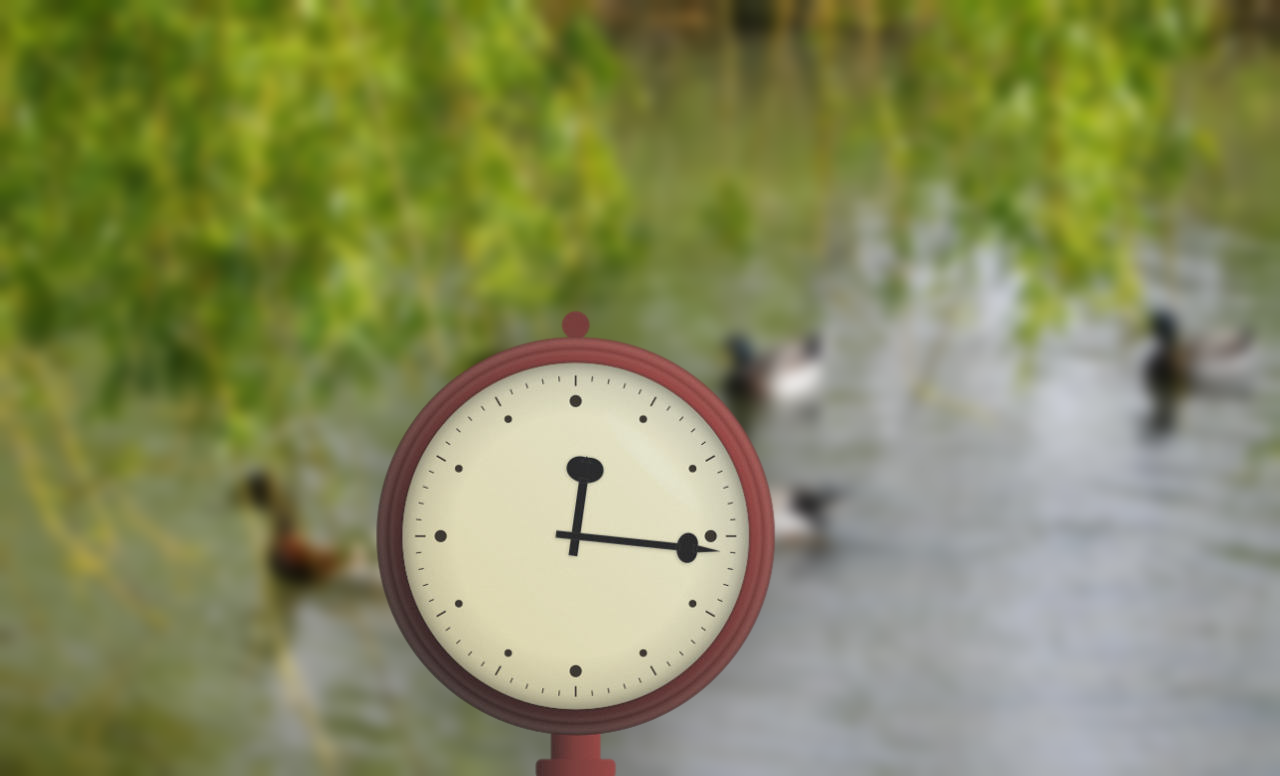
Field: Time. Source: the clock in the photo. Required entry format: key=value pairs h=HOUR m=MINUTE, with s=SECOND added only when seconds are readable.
h=12 m=16
